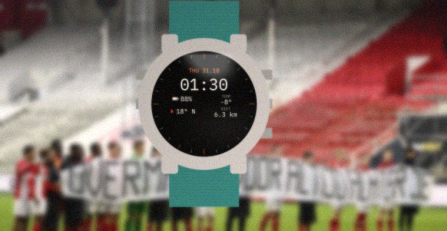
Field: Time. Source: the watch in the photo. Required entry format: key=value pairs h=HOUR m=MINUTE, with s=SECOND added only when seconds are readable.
h=1 m=30
